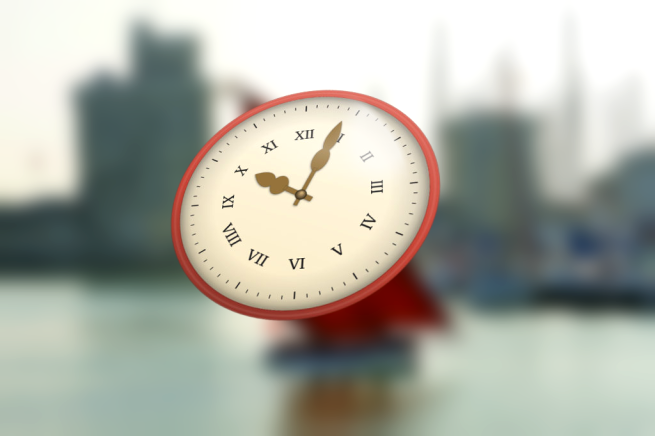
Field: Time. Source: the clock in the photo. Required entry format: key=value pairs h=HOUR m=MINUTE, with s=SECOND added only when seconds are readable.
h=10 m=4
